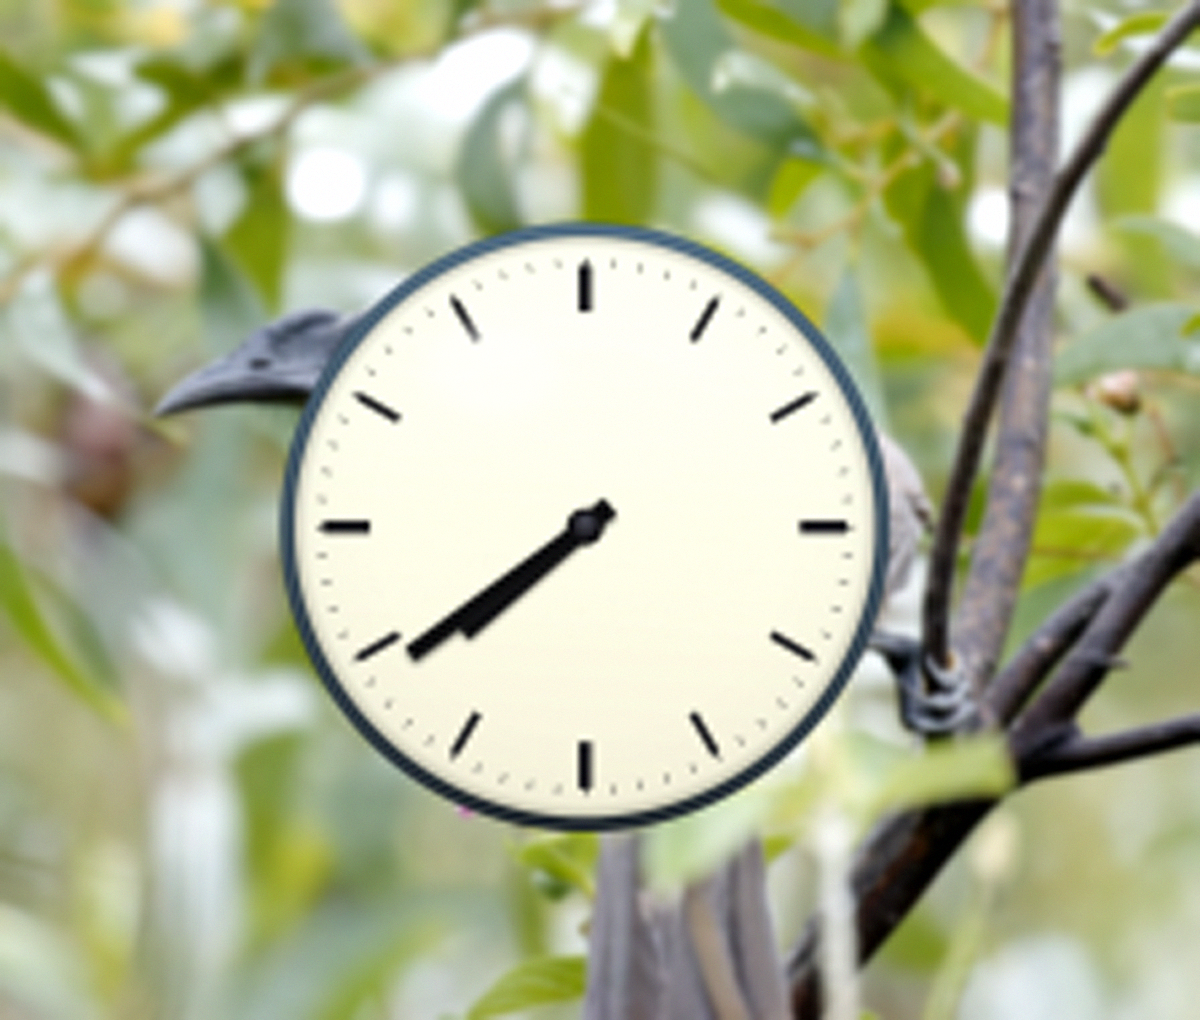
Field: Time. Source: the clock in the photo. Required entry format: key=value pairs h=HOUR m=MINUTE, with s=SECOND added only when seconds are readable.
h=7 m=39
